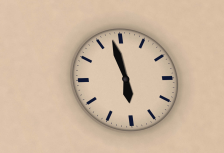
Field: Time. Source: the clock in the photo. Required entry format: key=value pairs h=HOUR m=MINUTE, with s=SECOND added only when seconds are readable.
h=5 m=58
